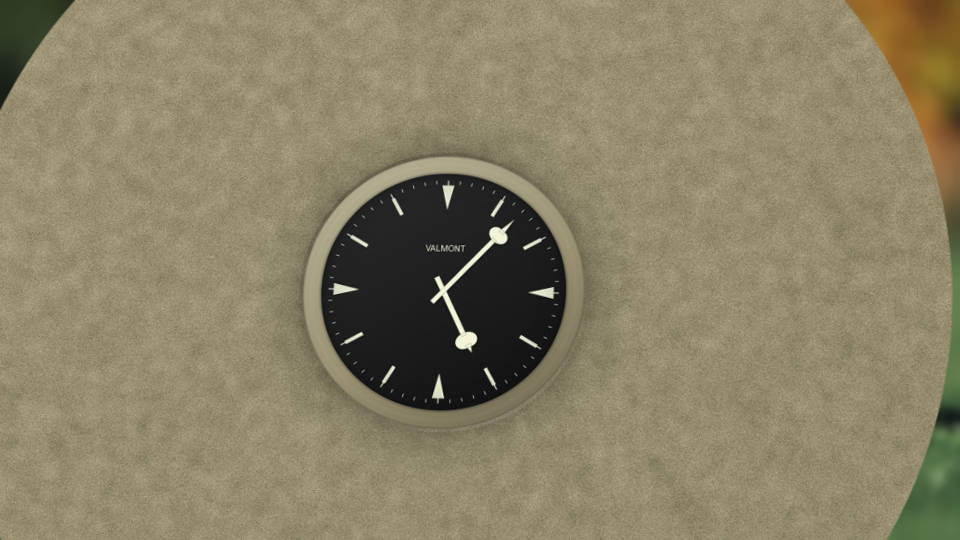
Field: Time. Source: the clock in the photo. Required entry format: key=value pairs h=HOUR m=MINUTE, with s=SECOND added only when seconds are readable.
h=5 m=7
